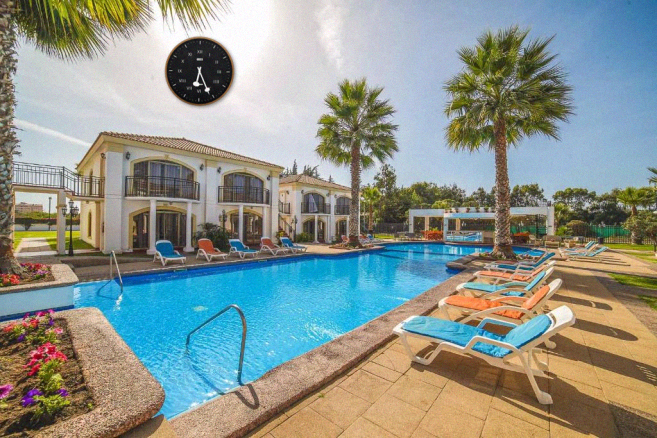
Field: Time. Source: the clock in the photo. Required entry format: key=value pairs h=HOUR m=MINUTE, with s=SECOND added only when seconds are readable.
h=6 m=26
